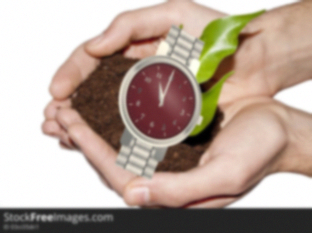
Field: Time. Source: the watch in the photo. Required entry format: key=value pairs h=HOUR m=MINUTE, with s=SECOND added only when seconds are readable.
h=11 m=0
